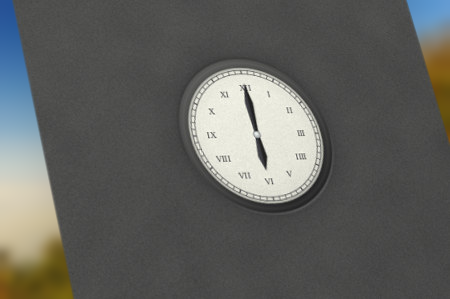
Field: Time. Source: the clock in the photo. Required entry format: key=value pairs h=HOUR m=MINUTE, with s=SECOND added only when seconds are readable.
h=6 m=0
